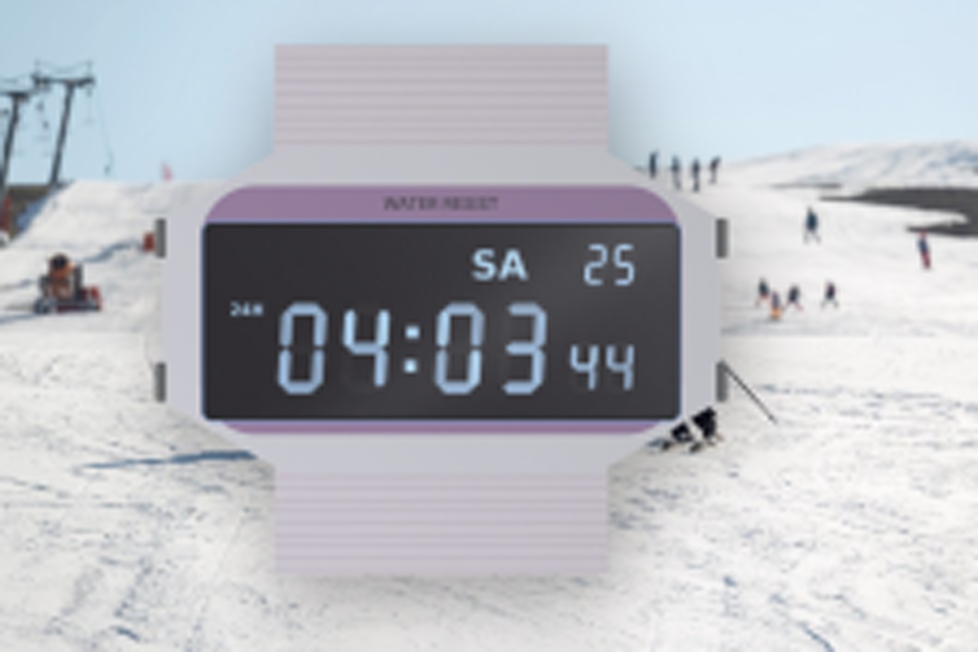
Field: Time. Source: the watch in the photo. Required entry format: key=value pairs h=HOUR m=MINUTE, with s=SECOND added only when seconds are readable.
h=4 m=3 s=44
